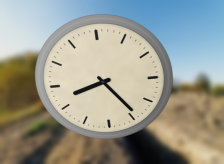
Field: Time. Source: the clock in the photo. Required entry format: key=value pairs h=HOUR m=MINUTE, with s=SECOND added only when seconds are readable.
h=8 m=24
